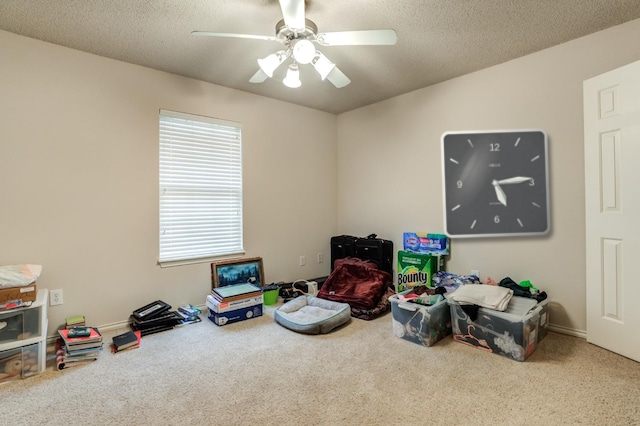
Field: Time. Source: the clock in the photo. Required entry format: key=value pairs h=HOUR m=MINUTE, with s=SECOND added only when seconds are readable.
h=5 m=14
